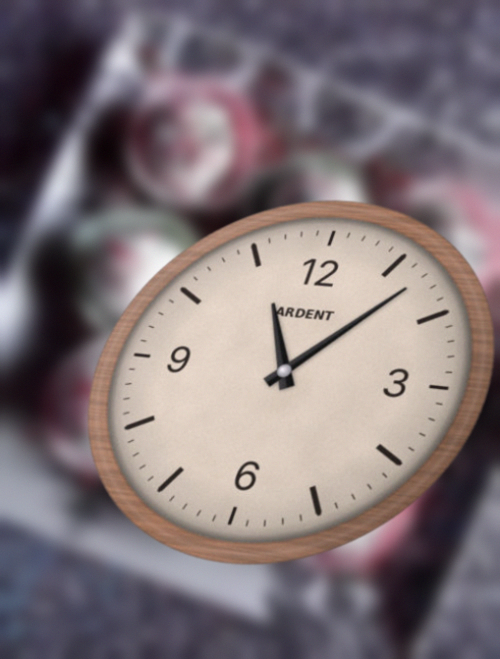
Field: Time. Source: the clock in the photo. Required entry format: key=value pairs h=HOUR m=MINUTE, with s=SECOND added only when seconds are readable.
h=11 m=7
